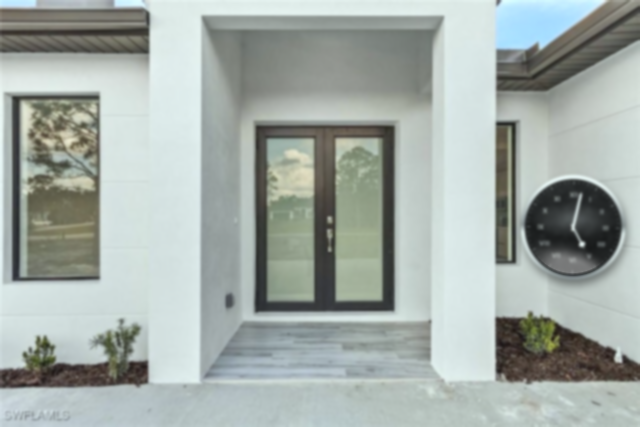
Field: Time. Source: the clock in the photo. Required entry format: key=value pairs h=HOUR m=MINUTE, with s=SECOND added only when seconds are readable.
h=5 m=2
